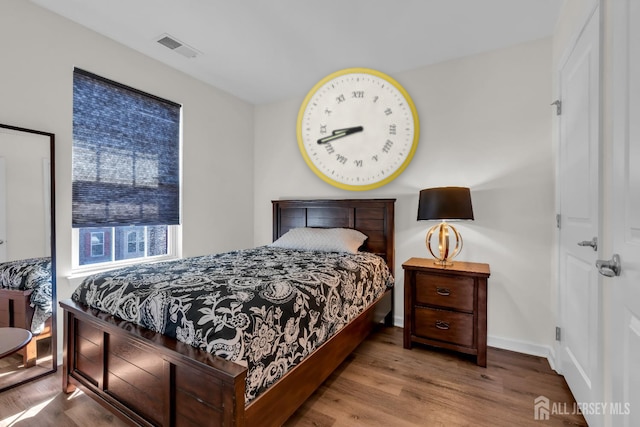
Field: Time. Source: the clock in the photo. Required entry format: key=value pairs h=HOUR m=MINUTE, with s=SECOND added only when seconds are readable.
h=8 m=42
